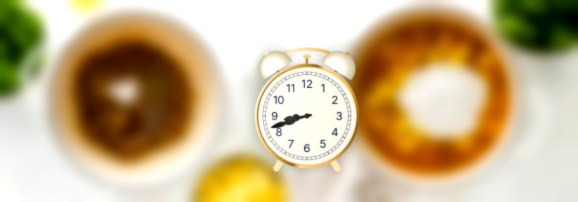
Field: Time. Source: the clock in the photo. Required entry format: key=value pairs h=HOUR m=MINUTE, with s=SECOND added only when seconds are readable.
h=8 m=42
